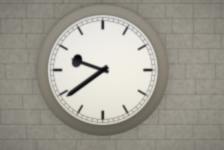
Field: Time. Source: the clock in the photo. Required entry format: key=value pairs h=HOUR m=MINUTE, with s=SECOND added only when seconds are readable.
h=9 m=39
